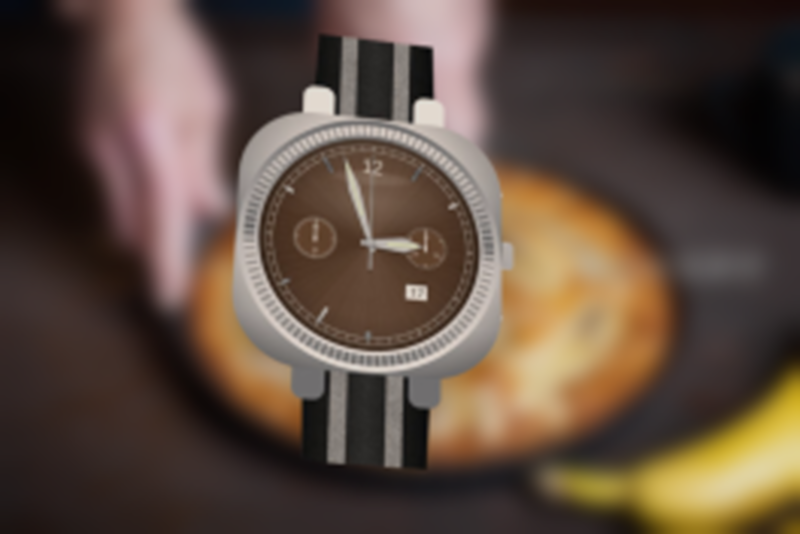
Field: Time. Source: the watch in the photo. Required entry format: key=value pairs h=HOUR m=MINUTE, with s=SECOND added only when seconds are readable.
h=2 m=57
